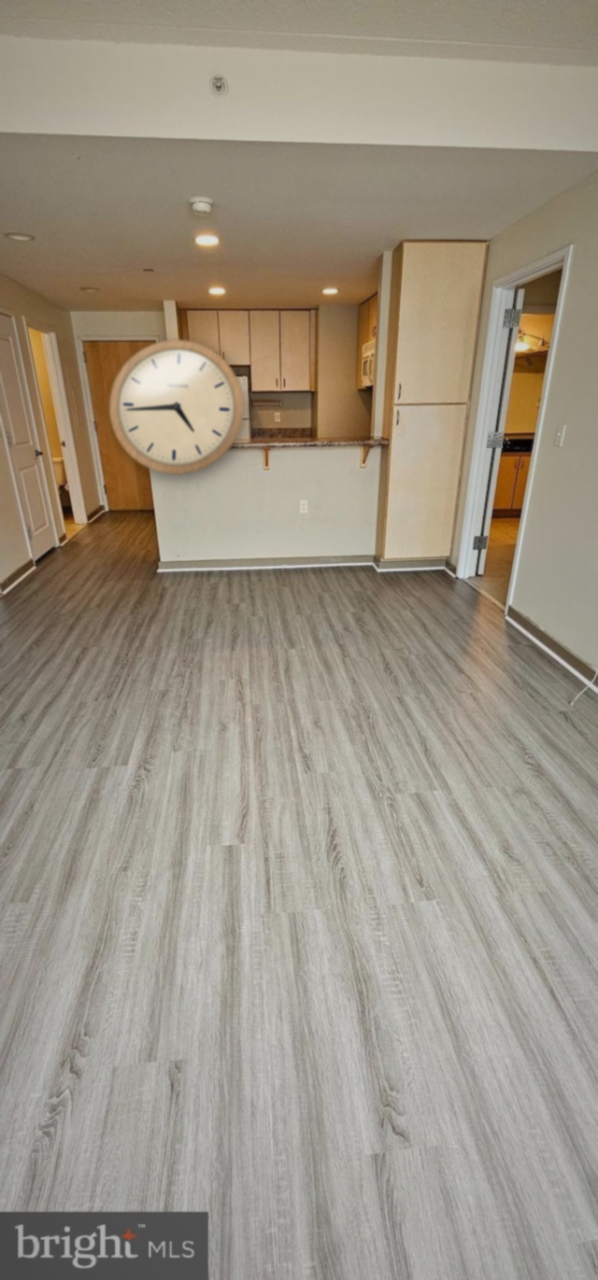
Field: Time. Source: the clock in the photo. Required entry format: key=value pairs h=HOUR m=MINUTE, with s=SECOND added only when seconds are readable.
h=4 m=44
